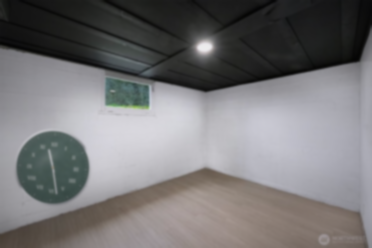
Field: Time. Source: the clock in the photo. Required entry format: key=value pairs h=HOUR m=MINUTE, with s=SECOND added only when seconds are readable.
h=11 m=28
